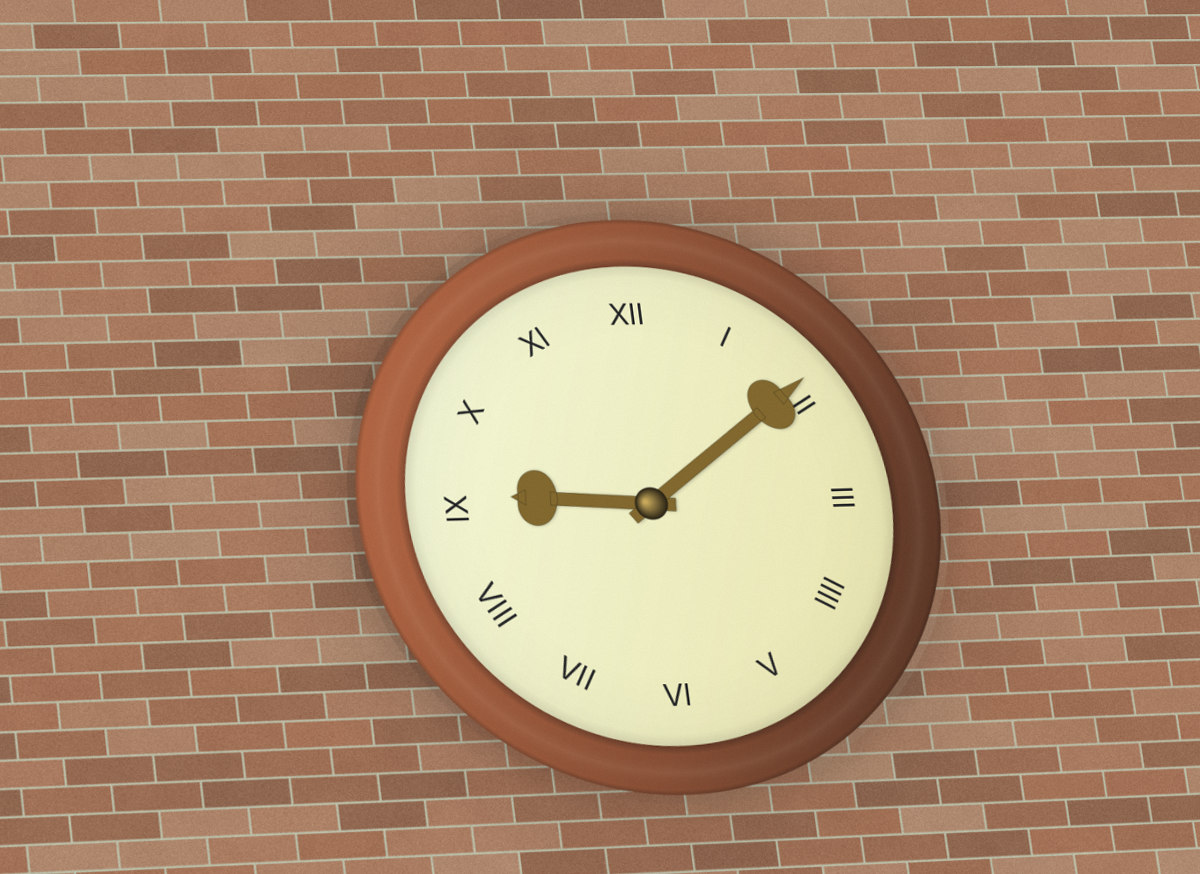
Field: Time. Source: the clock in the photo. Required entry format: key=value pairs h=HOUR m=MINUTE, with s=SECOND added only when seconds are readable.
h=9 m=9
